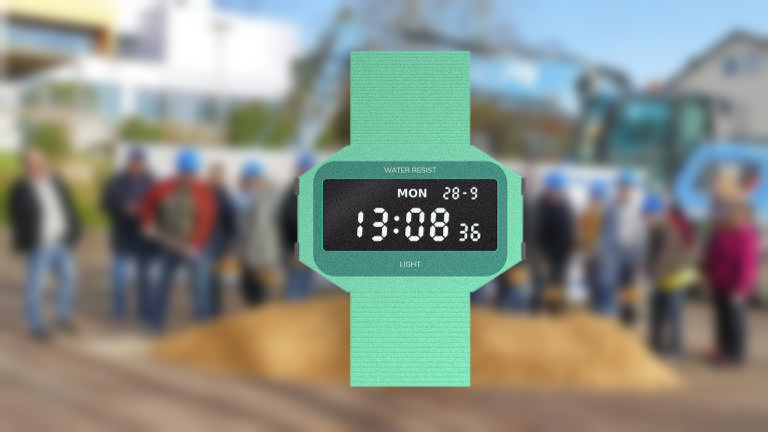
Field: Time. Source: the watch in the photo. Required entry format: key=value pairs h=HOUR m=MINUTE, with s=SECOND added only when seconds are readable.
h=13 m=8 s=36
